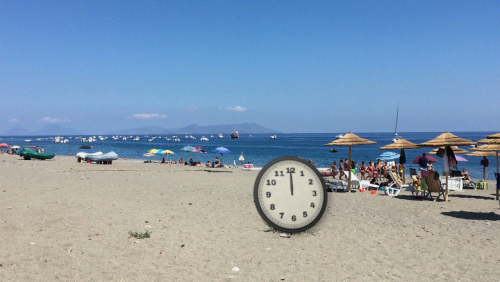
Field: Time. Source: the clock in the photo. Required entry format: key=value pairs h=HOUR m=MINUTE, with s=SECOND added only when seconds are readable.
h=12 m=0
